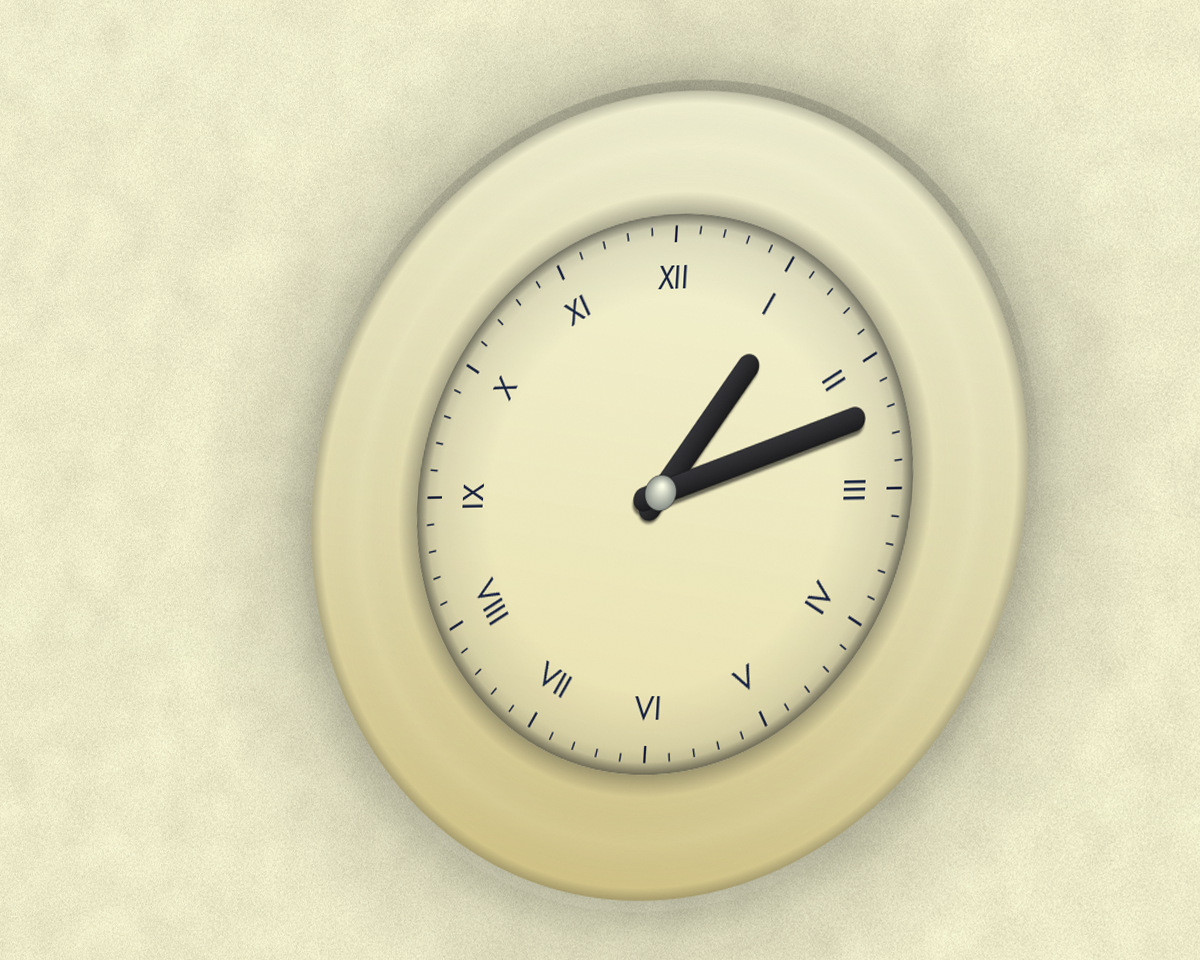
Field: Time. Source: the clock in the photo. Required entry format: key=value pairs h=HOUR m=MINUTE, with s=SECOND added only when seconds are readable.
h=1 m=12
